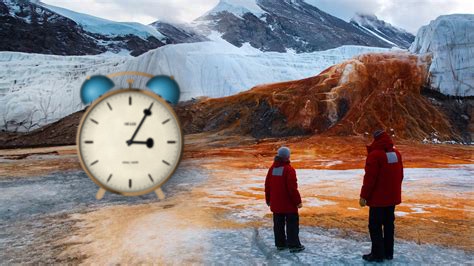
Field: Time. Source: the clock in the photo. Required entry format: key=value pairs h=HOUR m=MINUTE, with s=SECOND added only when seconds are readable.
h=3 m=5
